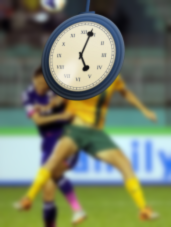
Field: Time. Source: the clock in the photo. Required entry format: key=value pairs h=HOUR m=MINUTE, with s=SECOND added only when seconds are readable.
h=5 m=3
